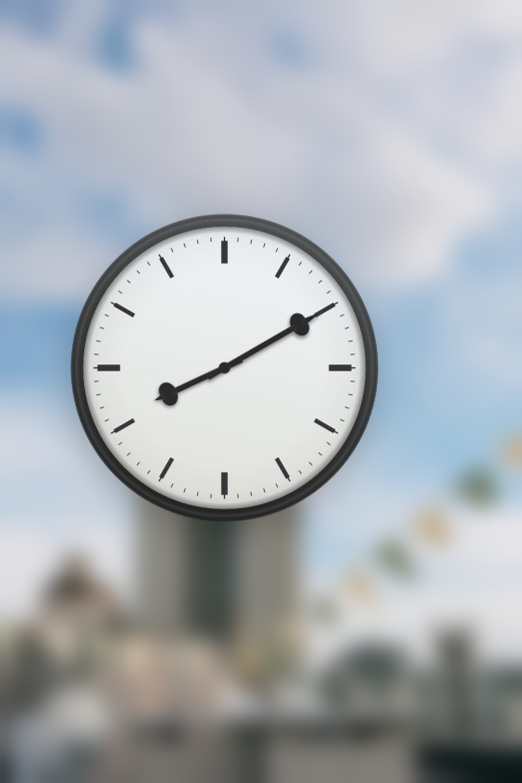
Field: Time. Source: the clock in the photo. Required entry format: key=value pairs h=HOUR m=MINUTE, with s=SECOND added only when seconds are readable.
h=8 m=10
